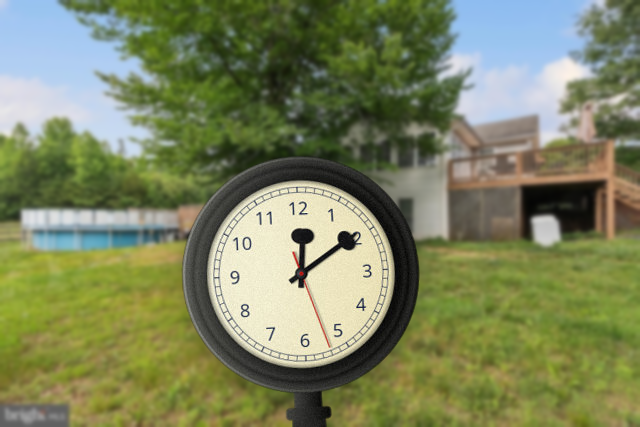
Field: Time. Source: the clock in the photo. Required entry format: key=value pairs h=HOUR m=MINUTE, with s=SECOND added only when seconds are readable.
h=12 m=9 s=27
